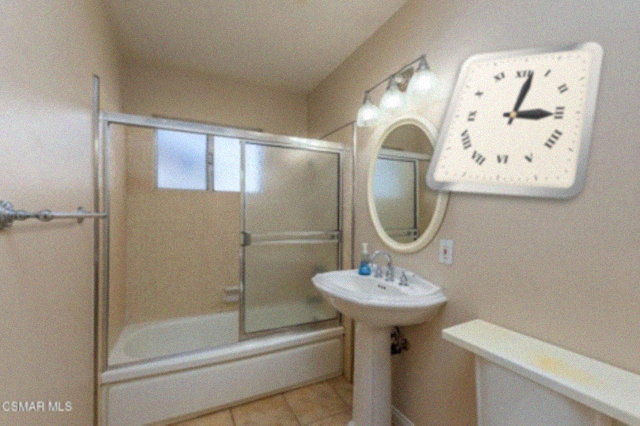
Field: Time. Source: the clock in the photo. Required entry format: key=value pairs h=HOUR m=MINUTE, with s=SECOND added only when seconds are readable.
h=3 m=2
